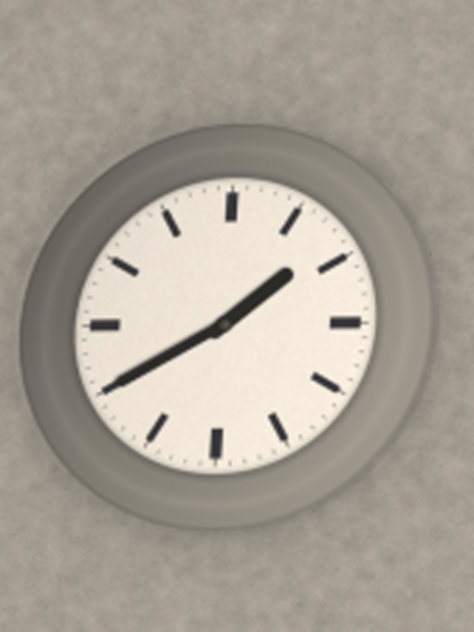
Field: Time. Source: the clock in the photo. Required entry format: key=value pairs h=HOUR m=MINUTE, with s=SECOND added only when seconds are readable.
h=1 m=40
